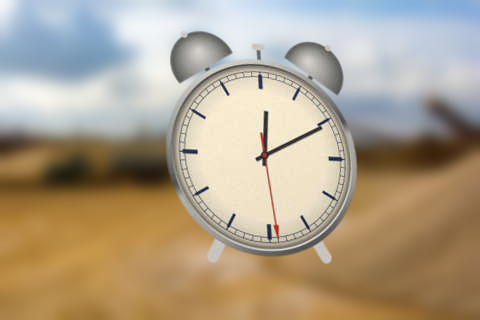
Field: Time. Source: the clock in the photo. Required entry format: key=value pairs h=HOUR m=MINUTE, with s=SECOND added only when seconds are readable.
h=12 m=10 s=29
